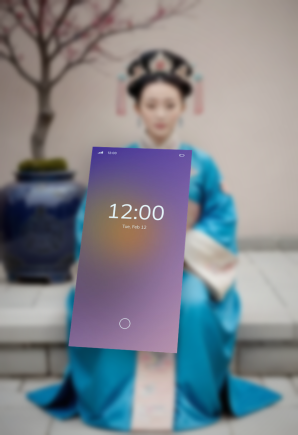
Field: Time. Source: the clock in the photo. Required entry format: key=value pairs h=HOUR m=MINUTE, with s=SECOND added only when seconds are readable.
h=12 m=0
